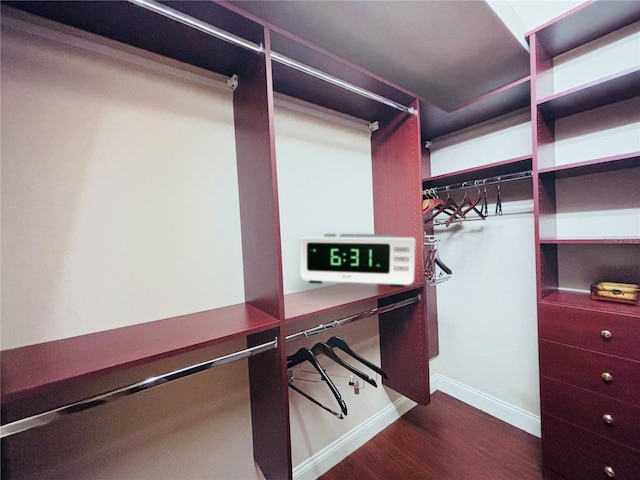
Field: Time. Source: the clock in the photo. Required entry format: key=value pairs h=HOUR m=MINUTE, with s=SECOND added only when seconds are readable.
h=6 m=31
